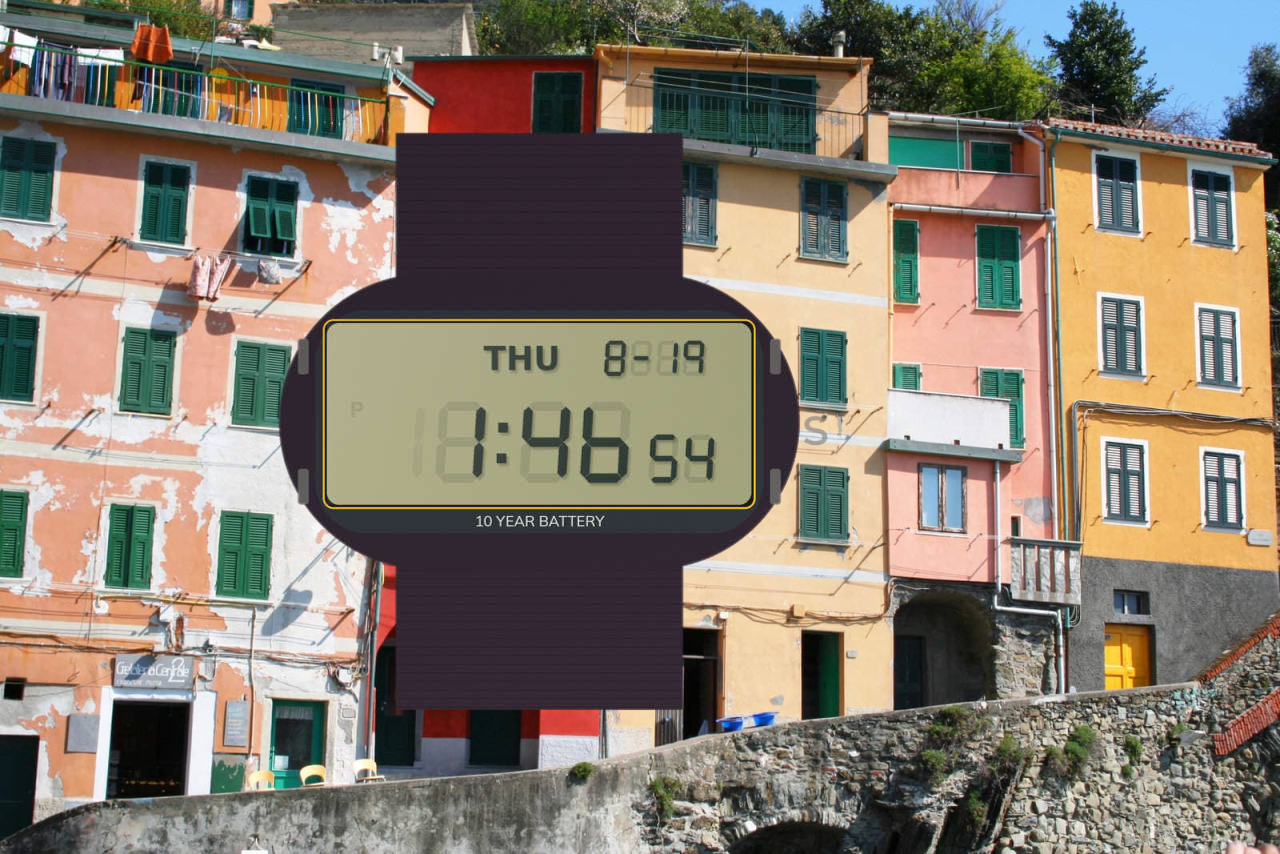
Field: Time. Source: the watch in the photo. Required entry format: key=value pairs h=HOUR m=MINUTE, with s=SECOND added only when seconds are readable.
h=1 m=46 s=54
